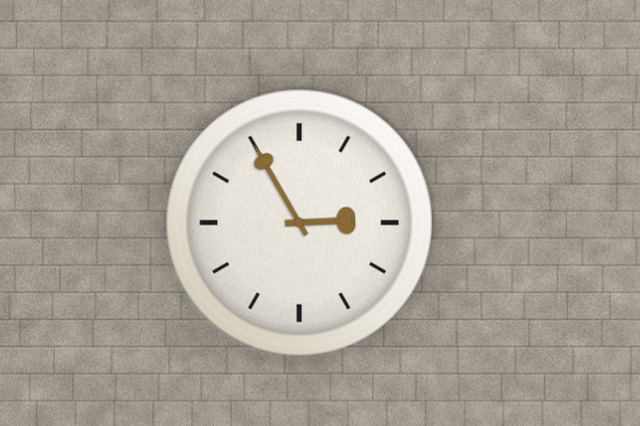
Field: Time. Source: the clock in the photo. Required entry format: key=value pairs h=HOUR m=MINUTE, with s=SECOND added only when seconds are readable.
h=2 m=55
